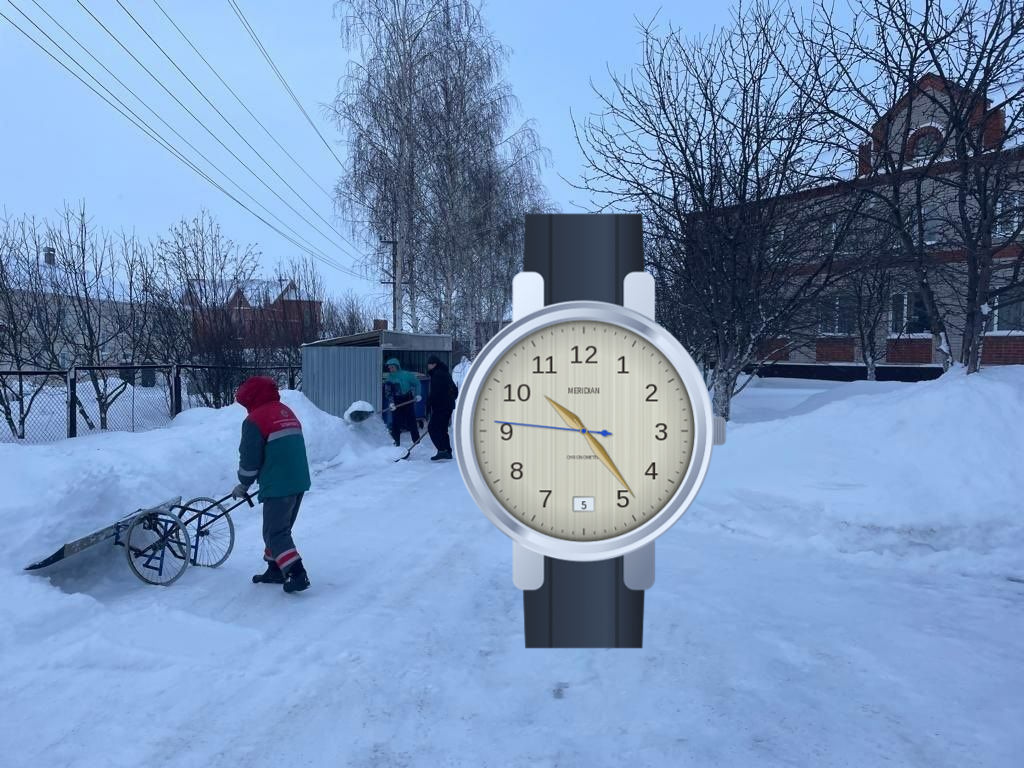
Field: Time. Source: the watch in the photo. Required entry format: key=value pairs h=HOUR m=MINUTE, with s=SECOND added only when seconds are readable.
h=10 m=23 s=46
